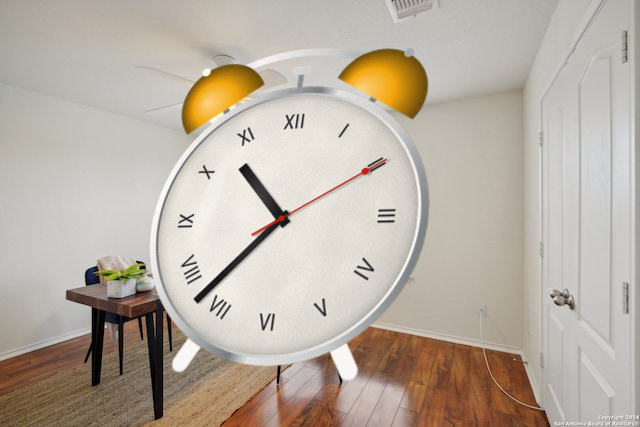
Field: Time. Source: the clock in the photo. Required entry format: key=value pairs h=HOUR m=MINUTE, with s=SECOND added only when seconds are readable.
h=10 m=37 s=10
